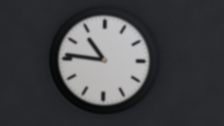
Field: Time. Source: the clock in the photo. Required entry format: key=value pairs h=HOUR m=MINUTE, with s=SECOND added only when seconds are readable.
h=10 m=46
